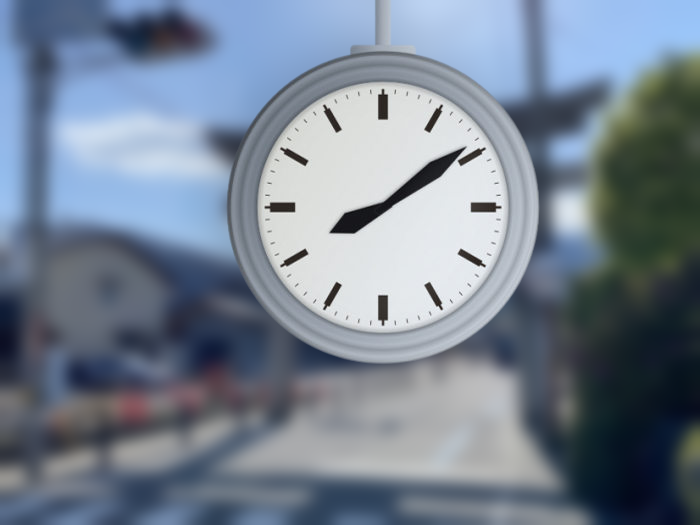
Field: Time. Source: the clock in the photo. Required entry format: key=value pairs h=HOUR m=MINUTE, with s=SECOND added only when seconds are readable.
h=8 m=9
